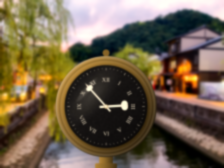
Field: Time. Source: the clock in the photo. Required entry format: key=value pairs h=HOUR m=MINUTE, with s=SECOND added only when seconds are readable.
h=2 m=53
